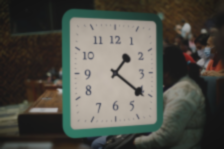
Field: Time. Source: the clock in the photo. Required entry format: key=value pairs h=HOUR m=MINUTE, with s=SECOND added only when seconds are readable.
h=1 m=21
